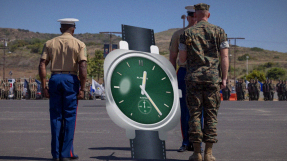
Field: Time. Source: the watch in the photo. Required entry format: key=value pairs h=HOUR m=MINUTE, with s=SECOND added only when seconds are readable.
h=12 m=24
